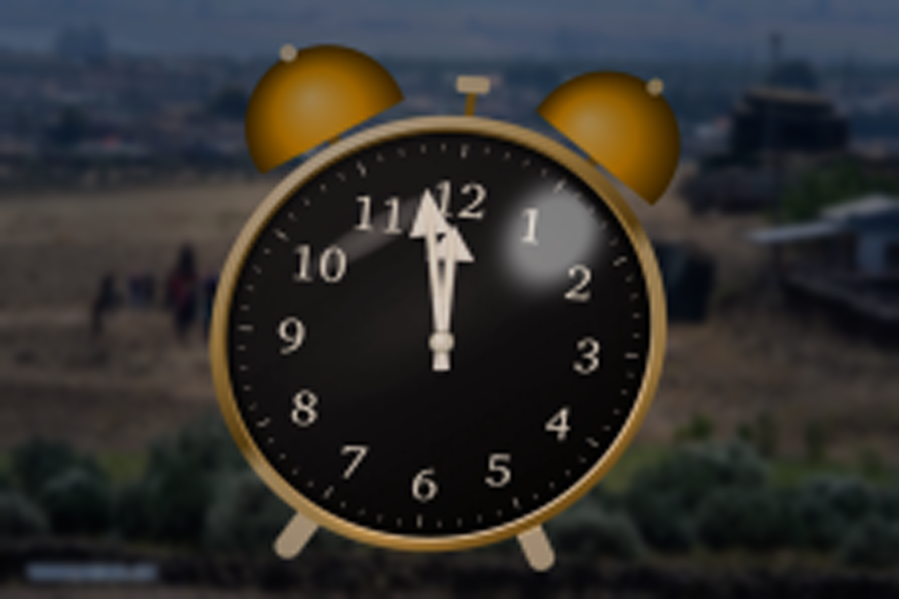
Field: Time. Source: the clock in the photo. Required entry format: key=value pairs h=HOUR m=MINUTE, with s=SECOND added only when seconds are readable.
h=11 m=58
